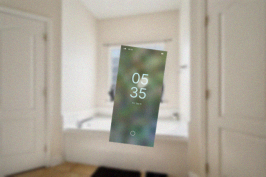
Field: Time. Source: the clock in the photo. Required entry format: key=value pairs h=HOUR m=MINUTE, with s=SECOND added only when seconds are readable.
h=5 m=35
